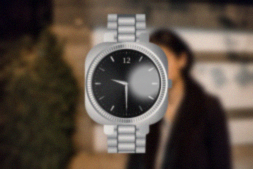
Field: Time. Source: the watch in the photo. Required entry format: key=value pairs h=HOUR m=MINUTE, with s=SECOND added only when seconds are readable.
h=9 m=30
